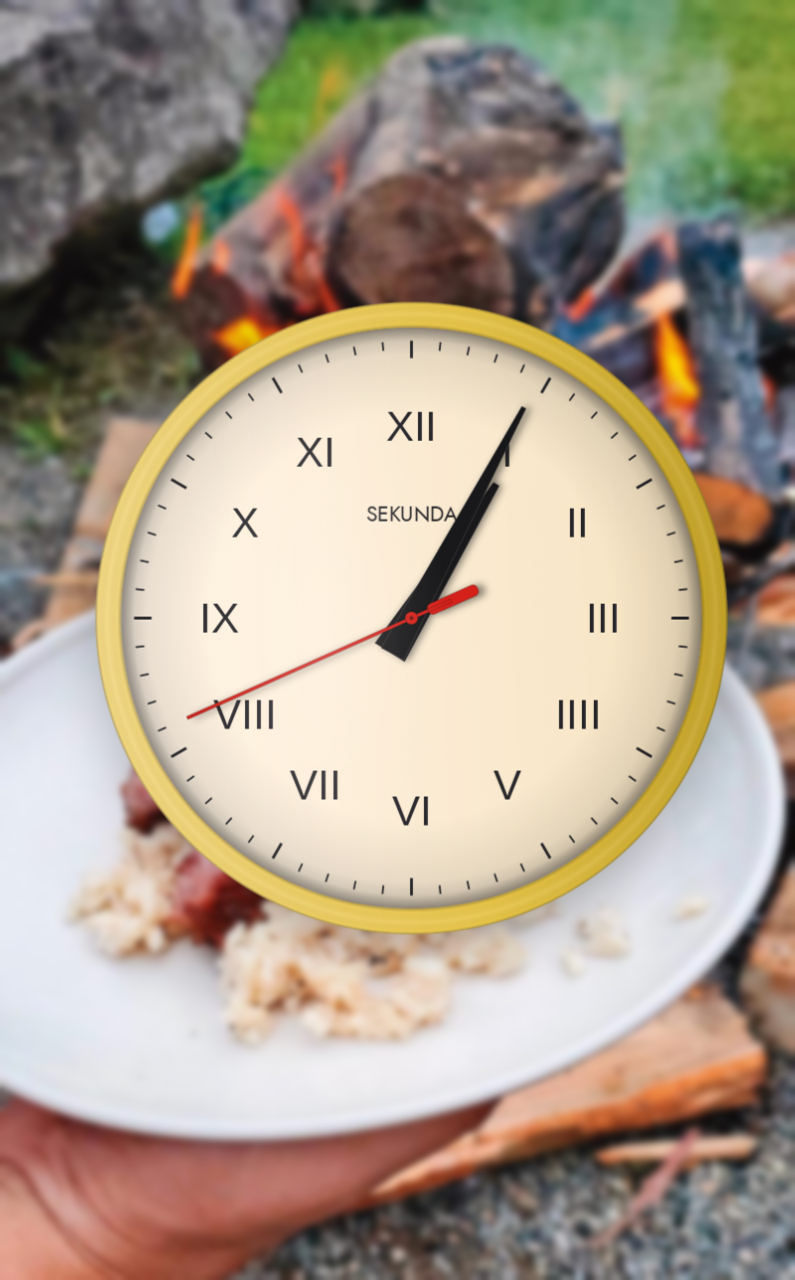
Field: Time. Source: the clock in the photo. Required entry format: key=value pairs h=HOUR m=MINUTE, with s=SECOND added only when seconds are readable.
h=1 m=4 s=41
